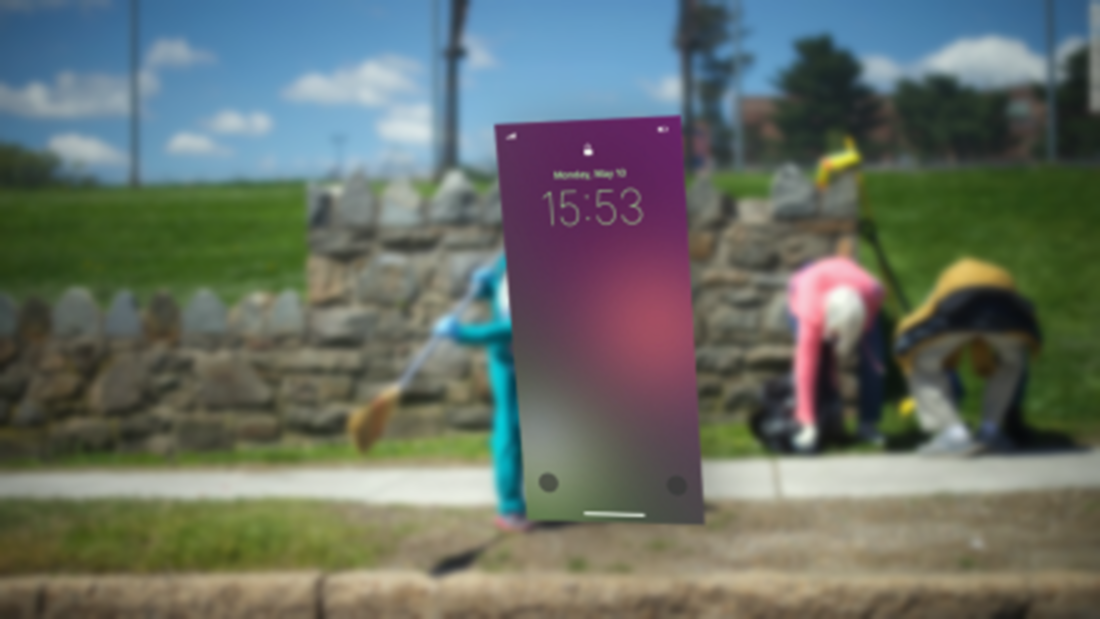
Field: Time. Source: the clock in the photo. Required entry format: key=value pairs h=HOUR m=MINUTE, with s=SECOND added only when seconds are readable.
h=15 m=53
